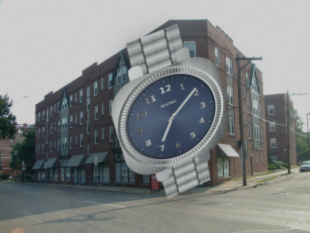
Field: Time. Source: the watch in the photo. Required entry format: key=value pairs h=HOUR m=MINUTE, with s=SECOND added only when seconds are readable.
h=7 m=9
